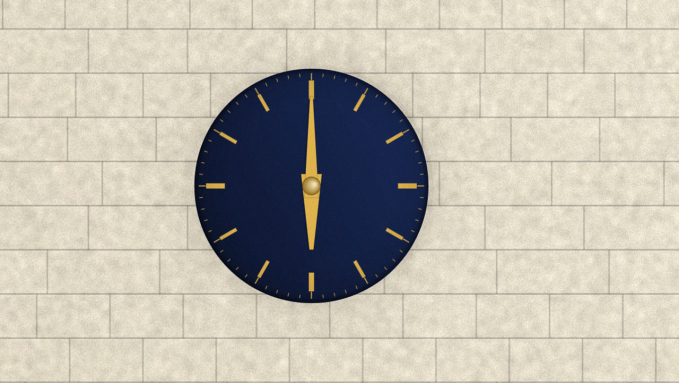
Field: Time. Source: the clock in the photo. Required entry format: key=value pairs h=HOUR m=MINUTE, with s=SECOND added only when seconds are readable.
h=6 m=0
